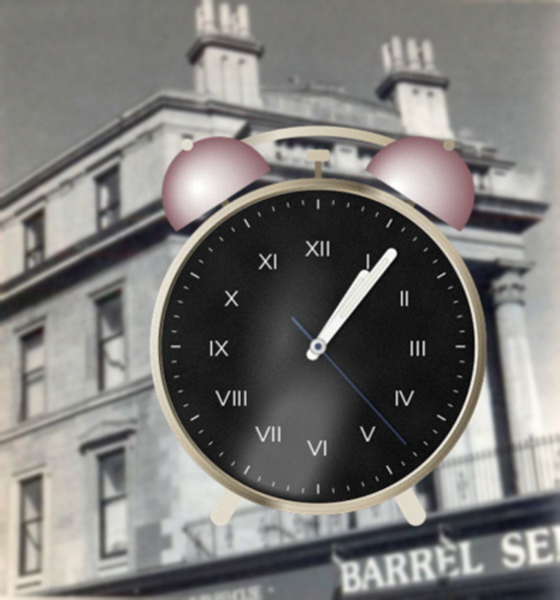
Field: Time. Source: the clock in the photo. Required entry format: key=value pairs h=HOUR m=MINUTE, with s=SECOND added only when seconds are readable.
h=1 m=6 s=23
